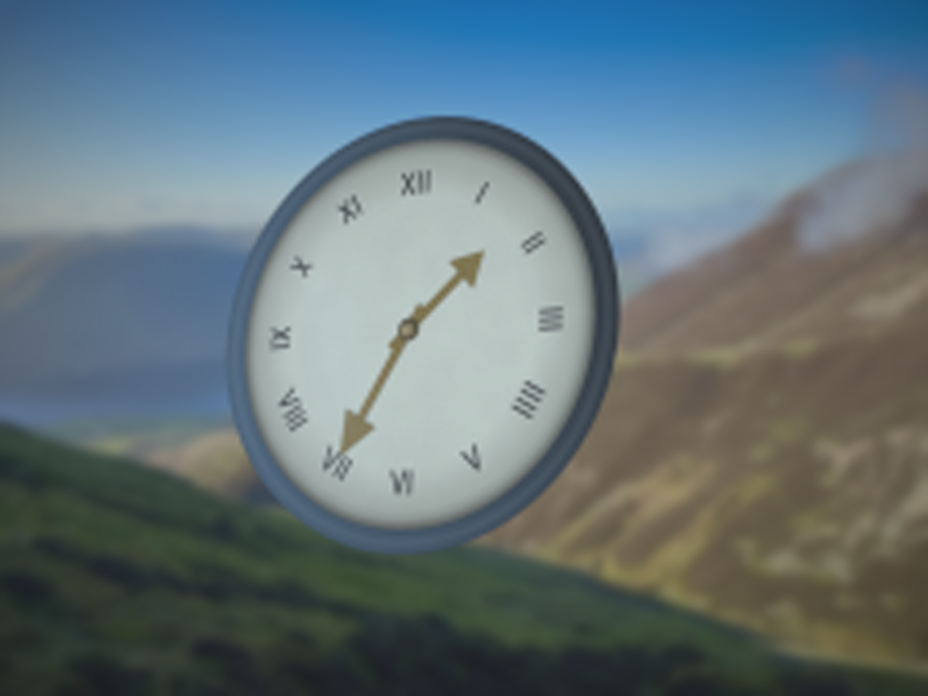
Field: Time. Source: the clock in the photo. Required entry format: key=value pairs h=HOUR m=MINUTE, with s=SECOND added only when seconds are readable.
h=1 m=35
